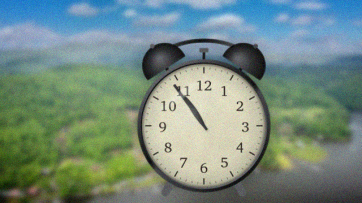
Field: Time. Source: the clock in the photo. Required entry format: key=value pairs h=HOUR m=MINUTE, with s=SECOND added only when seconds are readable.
h=10 m=54
